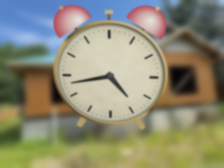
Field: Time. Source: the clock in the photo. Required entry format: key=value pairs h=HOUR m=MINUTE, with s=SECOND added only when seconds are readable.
h=4 m=43
